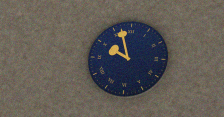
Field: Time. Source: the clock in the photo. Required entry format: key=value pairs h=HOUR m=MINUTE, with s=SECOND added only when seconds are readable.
h=9 m=57
